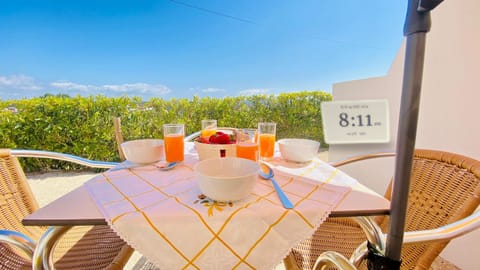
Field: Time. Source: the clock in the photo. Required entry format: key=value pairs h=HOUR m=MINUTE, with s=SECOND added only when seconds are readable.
h=8 m=11
